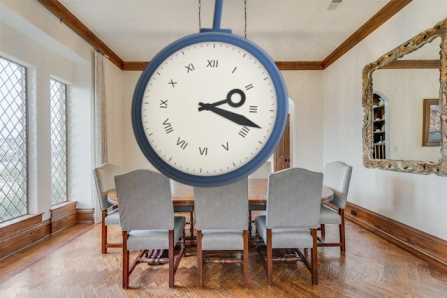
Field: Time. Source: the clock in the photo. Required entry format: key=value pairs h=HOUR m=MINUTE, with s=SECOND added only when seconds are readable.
h=2 m=18
